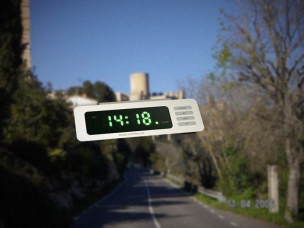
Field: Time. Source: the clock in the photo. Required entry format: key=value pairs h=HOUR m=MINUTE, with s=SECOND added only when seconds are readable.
h=14 m=18
